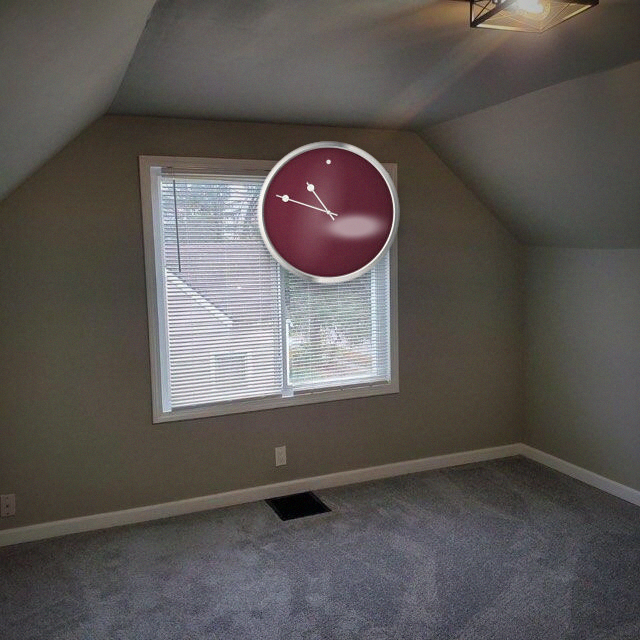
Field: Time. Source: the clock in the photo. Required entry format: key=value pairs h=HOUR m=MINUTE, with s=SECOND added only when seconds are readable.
h=10 m=48
